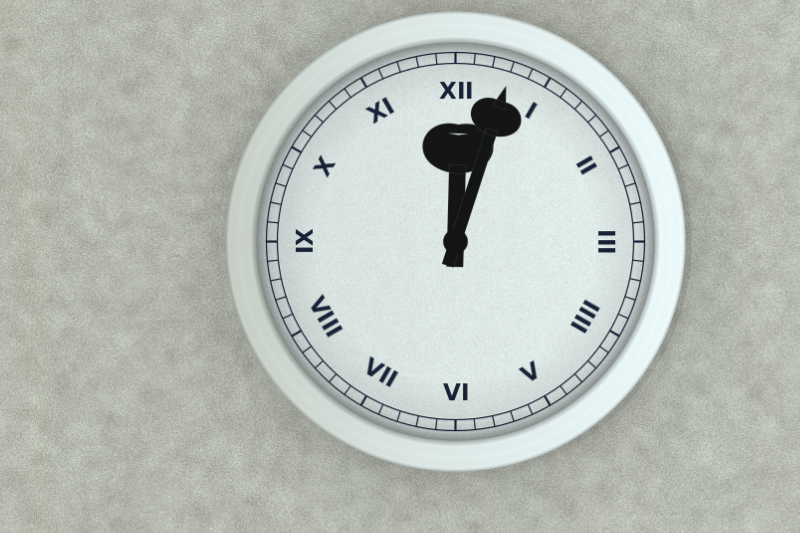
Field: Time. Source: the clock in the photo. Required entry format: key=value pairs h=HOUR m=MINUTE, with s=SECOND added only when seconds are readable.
h=12 m=3
